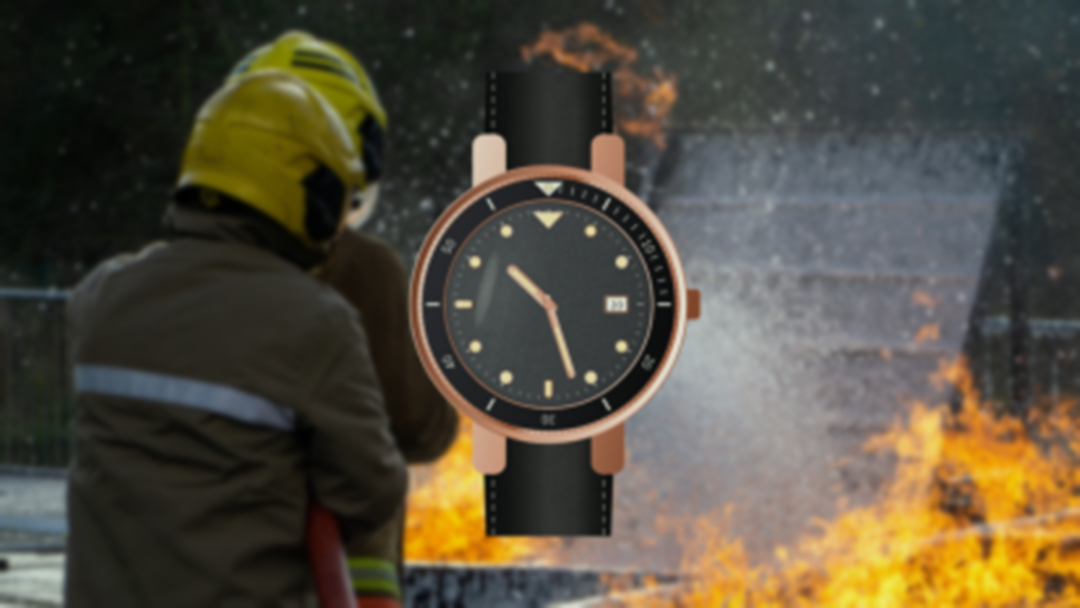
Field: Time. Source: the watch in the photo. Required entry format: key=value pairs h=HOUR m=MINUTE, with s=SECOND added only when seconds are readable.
h=10 m=27
